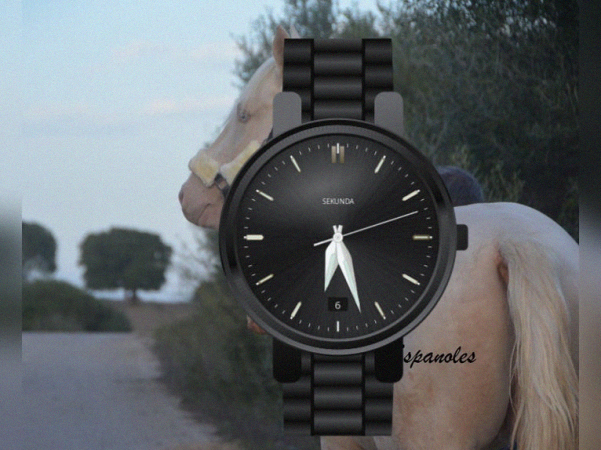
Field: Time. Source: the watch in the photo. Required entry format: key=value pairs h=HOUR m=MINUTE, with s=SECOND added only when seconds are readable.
h=6 m=27 s=12
